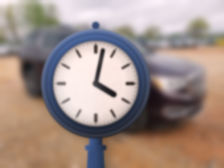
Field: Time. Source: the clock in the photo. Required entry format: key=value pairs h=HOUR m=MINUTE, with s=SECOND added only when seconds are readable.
h=4 m=2
